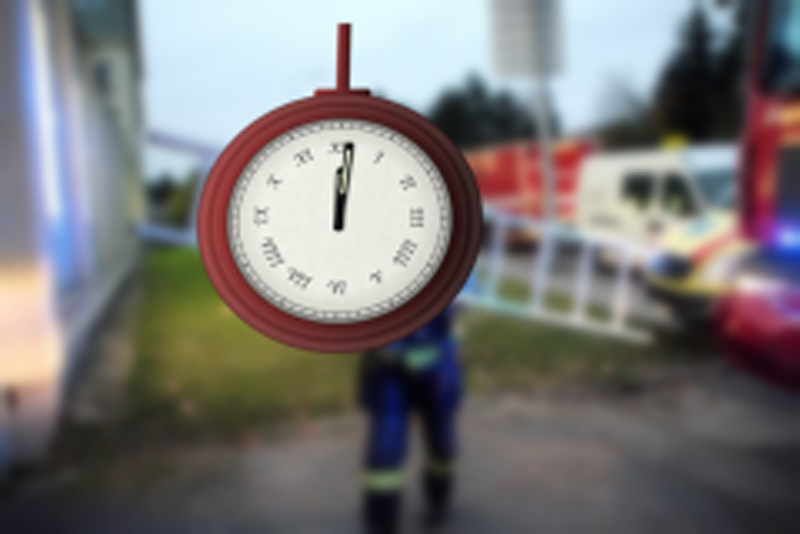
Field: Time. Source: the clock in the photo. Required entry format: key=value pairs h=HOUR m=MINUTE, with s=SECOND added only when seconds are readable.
h=12 m=1
